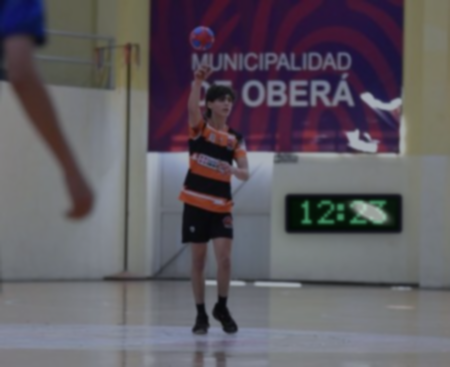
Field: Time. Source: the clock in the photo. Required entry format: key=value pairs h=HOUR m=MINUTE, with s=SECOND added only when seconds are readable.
h=12 m=23
